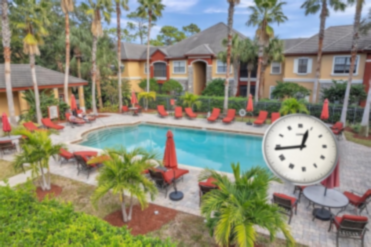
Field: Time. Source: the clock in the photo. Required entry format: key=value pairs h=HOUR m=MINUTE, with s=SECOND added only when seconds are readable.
h=12 m=44
